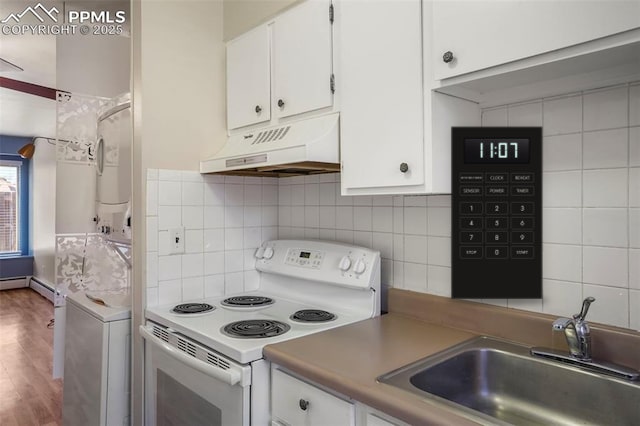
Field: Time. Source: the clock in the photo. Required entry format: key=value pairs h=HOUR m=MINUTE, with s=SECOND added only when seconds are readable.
h=11 m=7
